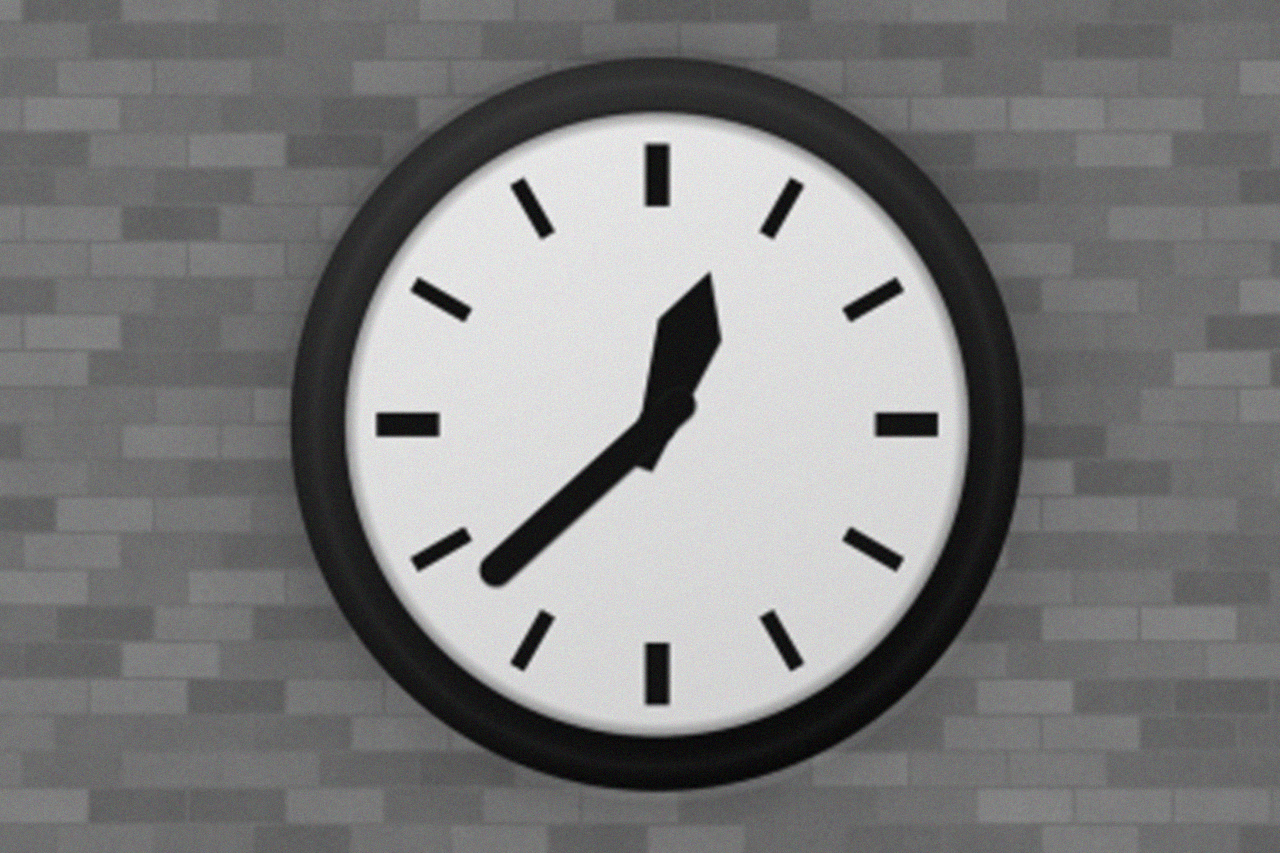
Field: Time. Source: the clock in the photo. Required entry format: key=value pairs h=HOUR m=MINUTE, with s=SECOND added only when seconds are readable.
h=12 m=38
